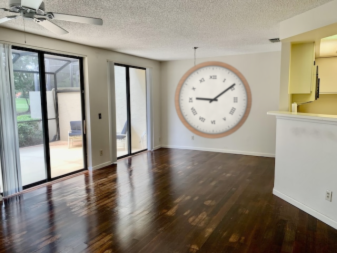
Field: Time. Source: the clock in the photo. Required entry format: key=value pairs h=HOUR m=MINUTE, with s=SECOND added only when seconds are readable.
h=9 m=9
